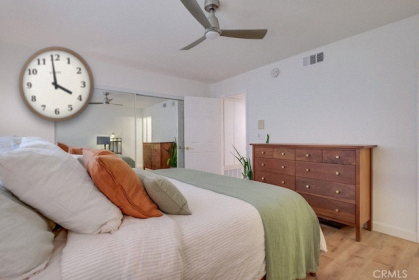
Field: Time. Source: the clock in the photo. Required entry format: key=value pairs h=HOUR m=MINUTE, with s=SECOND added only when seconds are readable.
h=3 m=59
